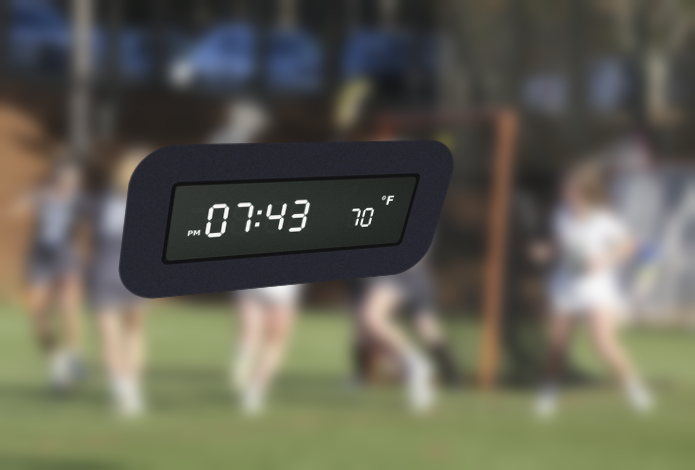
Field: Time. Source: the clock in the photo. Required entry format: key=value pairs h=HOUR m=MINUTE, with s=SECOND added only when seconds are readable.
h=7 m=43
